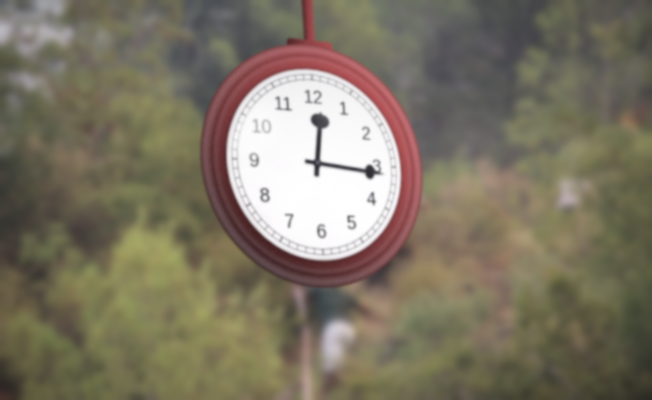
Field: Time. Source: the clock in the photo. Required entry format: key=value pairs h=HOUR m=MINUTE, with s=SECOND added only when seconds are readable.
h=12 m=16
